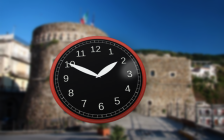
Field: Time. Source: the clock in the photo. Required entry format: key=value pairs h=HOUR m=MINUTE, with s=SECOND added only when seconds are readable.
h=1 m=50
